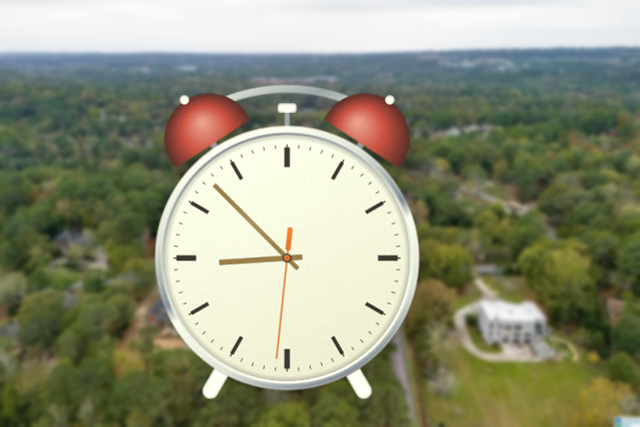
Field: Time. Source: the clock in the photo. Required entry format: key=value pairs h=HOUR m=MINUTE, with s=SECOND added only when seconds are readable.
h=8 m=52 s=31
